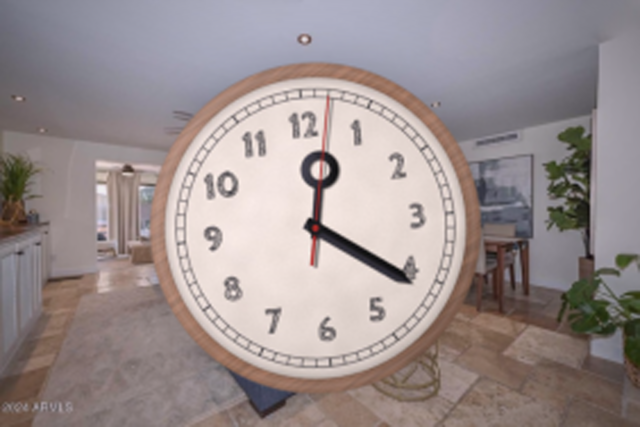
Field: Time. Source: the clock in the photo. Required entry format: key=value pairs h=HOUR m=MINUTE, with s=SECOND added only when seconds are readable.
h=12 m=21 s=2
